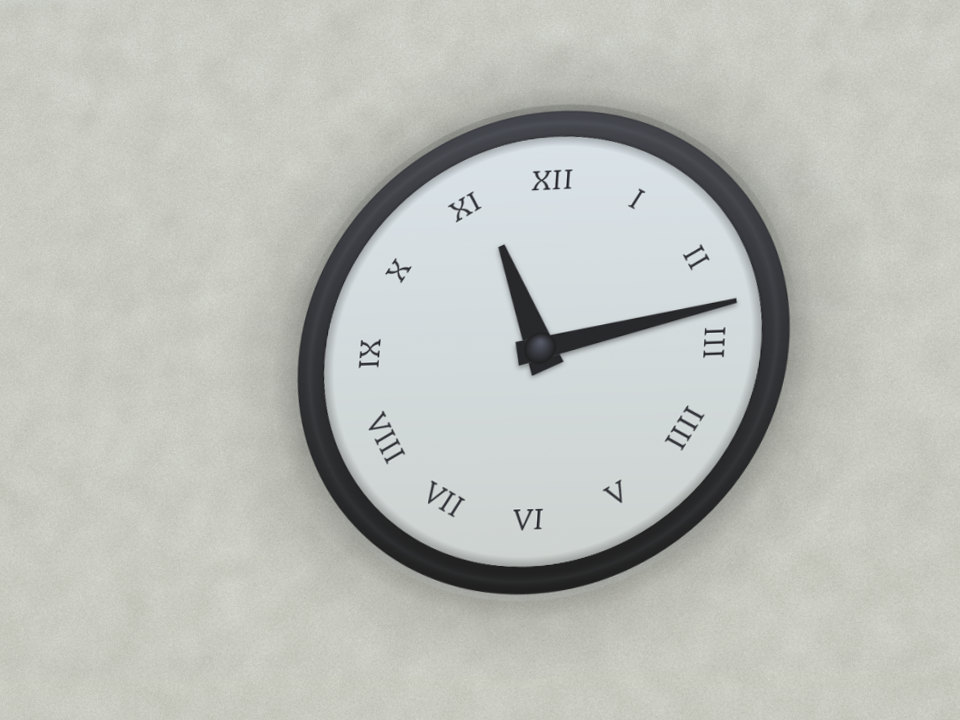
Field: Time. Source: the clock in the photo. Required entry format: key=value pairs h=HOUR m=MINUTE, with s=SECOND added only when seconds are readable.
h=11 m=13
